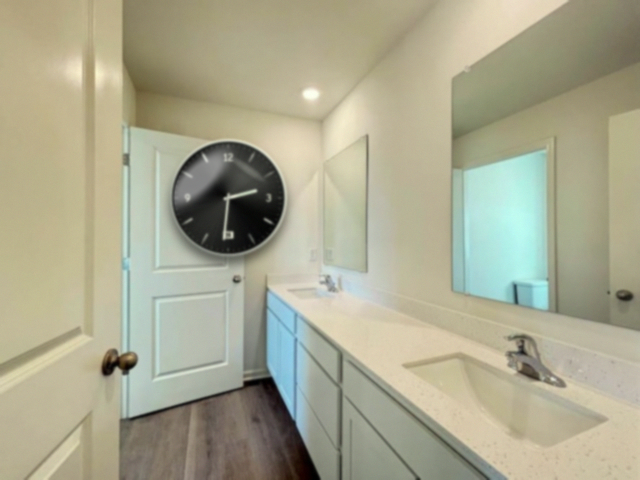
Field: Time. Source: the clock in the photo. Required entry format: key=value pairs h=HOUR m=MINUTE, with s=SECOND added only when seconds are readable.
h=2 m=31
